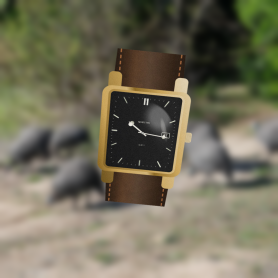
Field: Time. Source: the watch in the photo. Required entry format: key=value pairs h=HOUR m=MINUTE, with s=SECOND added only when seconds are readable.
h=10 m=16
